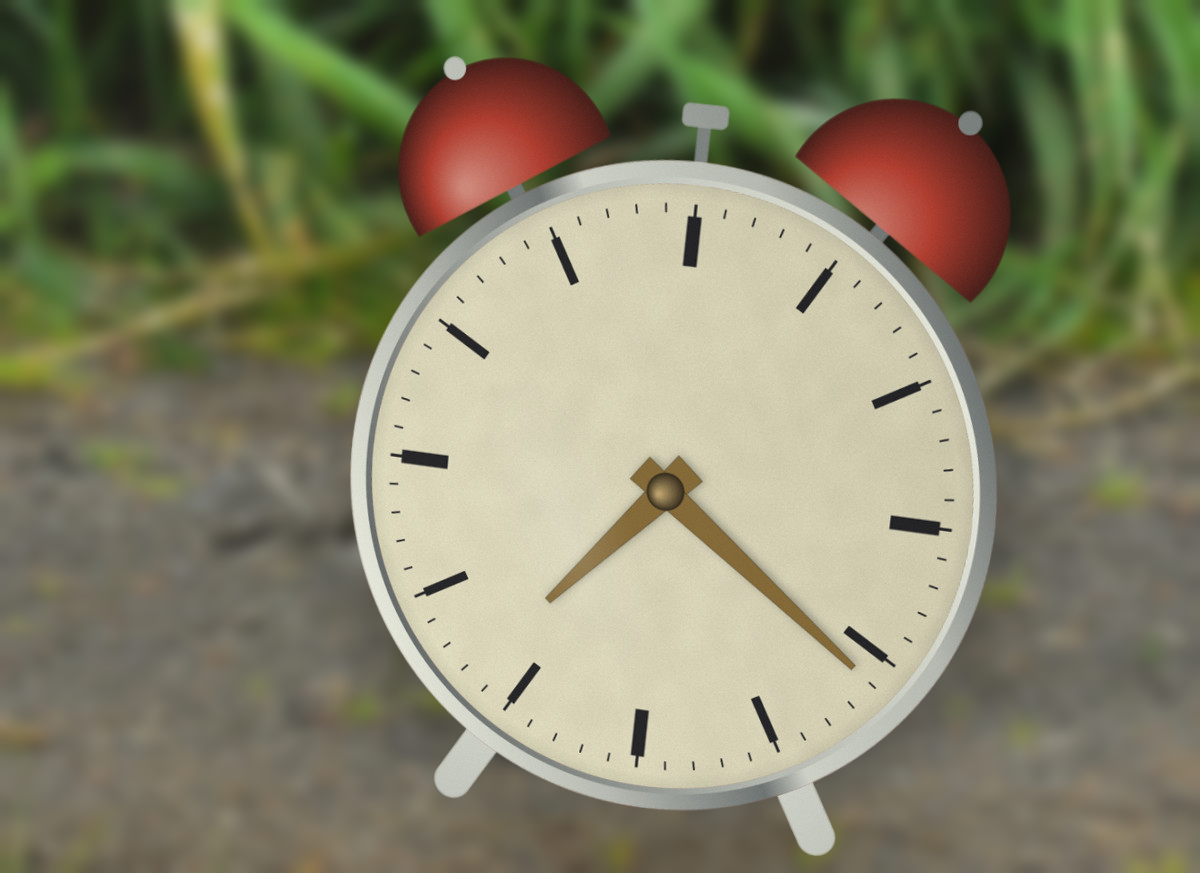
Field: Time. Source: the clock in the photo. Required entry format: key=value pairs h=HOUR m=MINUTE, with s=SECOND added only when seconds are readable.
h=7 m=21
